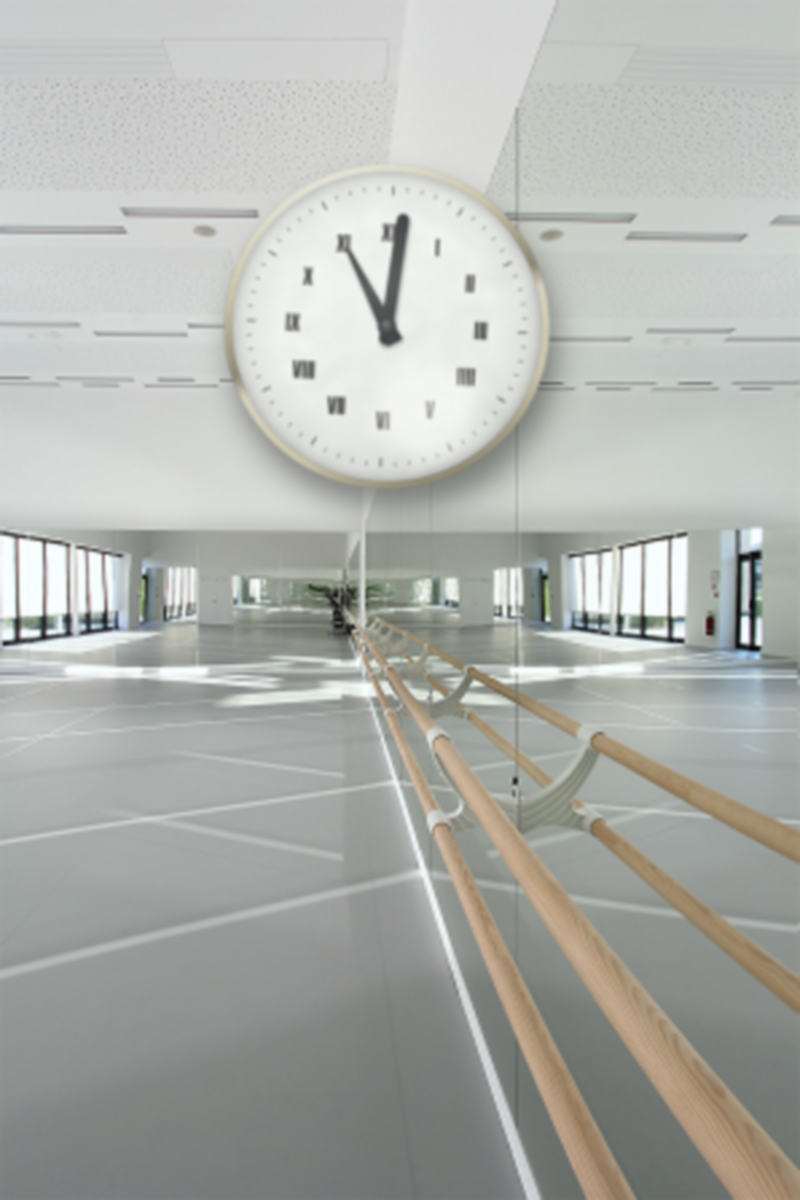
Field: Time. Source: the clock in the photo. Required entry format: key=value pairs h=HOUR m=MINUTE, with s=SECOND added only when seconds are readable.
h=11 m=1
